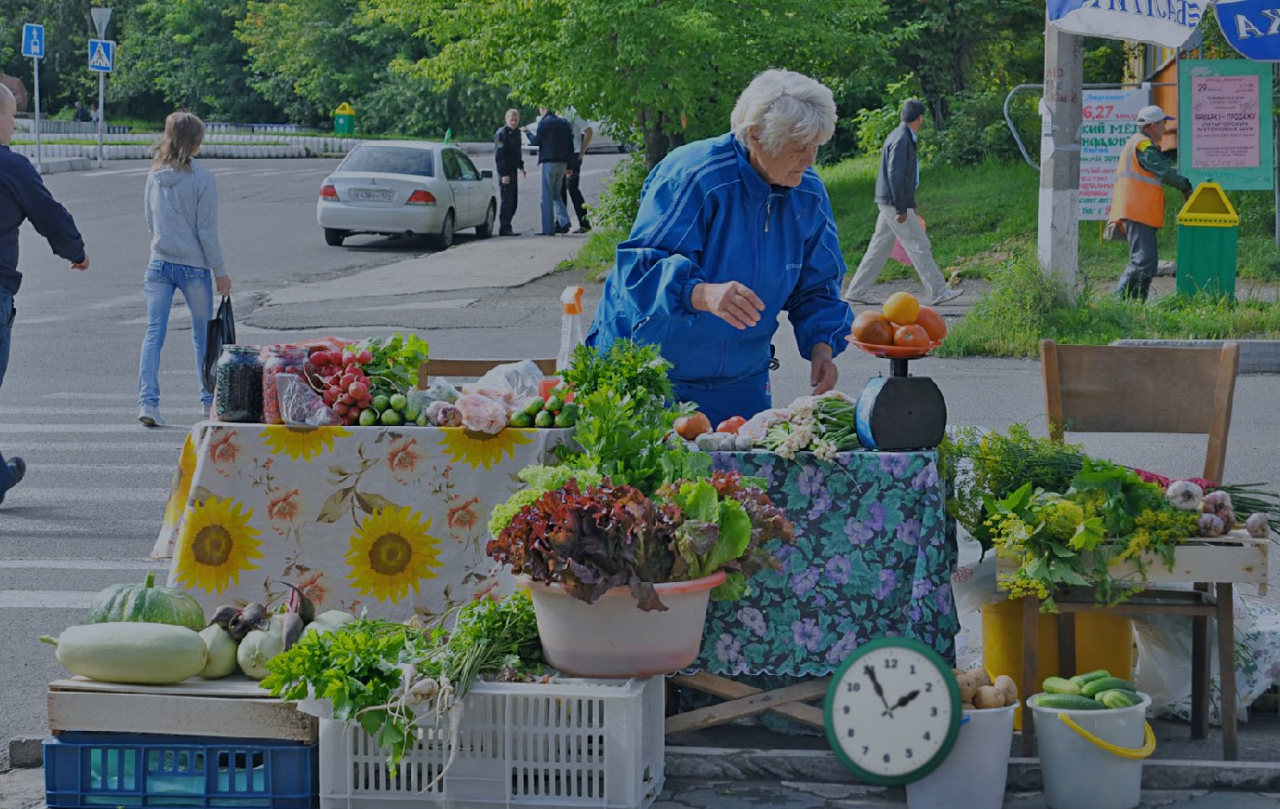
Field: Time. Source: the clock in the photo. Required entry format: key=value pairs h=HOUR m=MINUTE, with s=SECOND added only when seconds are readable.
h=1 m=55
